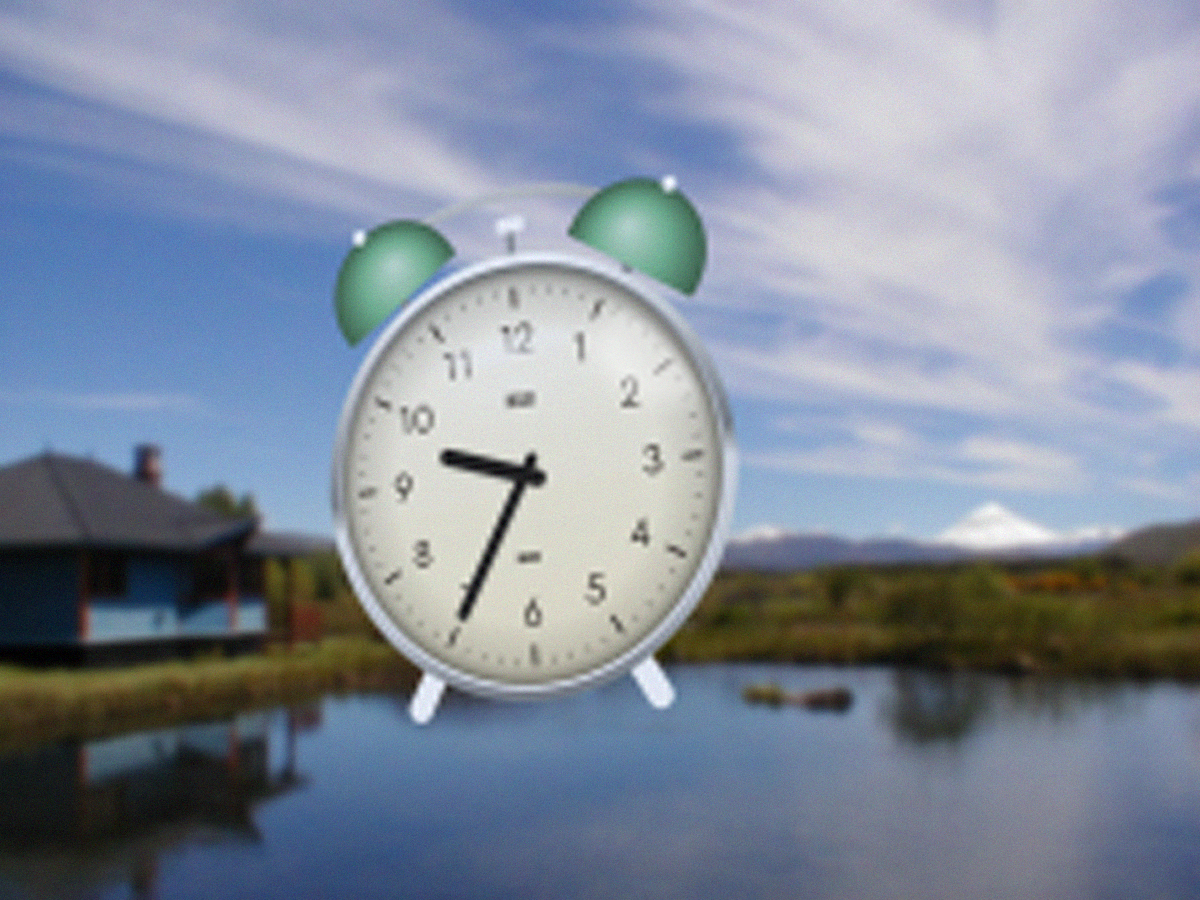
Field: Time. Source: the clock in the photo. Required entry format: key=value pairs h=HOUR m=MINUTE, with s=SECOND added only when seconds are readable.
h=9 m=35
